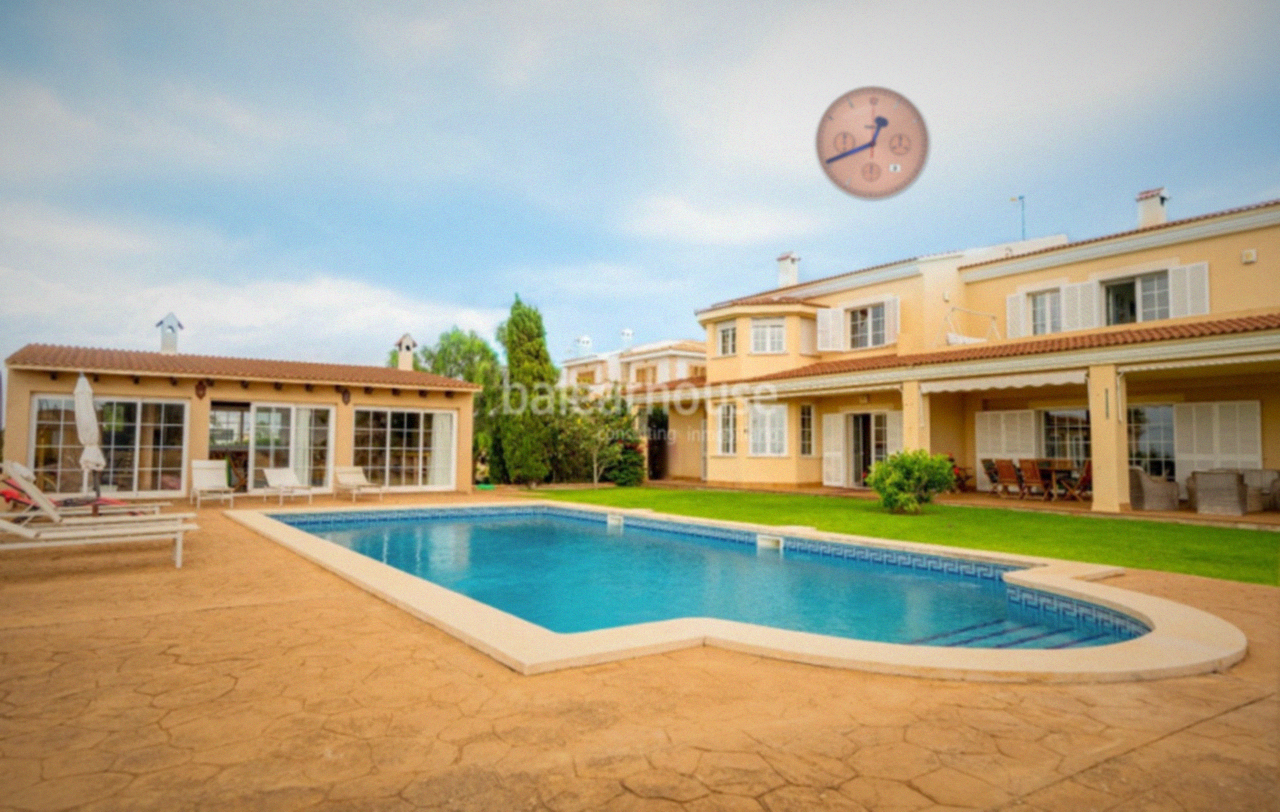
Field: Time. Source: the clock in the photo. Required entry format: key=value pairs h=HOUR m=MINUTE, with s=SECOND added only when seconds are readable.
h=12 m=41
